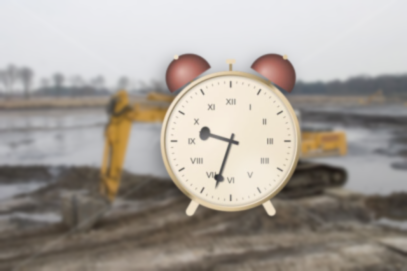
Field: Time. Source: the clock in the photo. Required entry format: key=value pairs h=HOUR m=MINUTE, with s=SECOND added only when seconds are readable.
h=9 m=33
